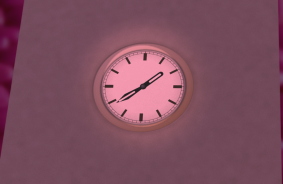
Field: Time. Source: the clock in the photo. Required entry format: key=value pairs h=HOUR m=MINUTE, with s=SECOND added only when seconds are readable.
h=1 m=39
